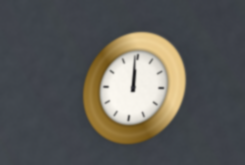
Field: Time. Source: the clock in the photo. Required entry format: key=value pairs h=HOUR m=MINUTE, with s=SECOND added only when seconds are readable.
h=11 m=59
